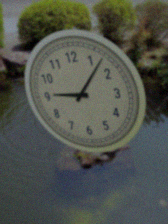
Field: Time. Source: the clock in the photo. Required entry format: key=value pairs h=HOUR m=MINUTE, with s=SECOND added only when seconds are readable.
h=9 m=7
